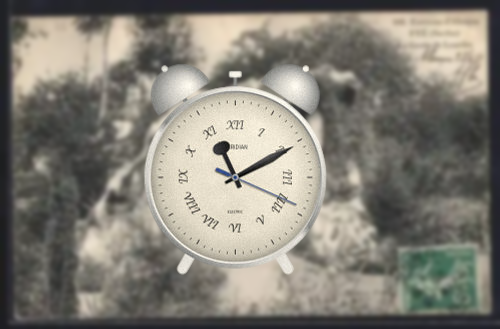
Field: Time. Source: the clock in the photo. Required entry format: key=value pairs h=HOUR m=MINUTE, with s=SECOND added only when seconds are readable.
h=11 m=10 s=19
